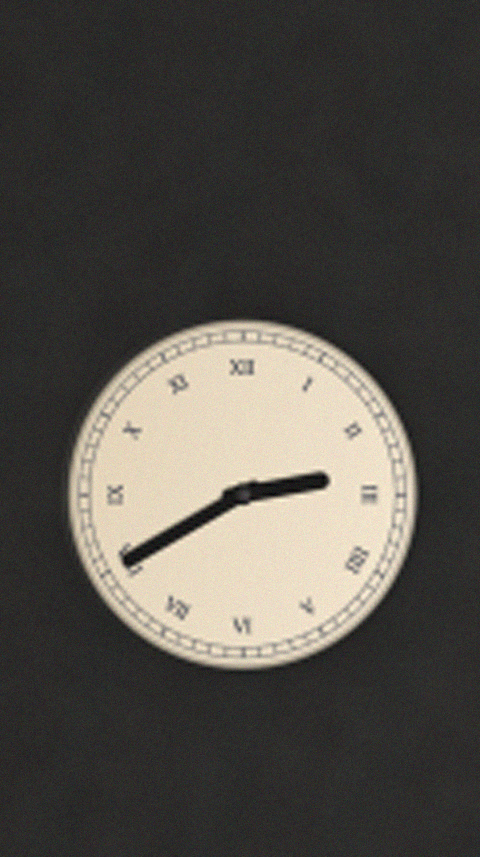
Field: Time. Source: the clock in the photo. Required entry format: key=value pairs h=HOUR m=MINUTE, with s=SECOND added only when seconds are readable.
h=2 m=40
